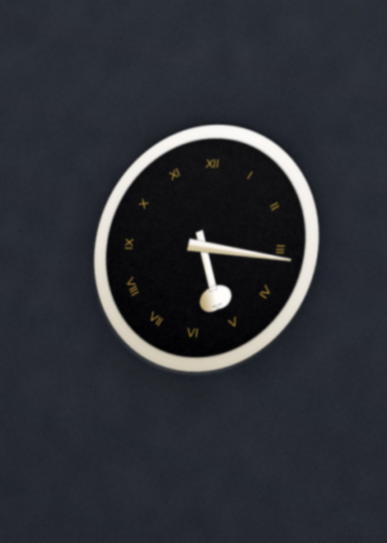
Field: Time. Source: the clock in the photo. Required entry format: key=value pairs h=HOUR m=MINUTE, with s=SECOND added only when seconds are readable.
h=5 m=16
